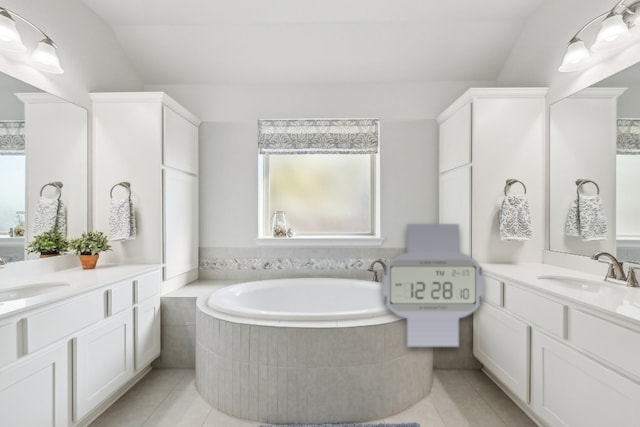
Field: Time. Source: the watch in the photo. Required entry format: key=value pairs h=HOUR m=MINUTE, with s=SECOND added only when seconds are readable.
h=12 m=28 s=10
